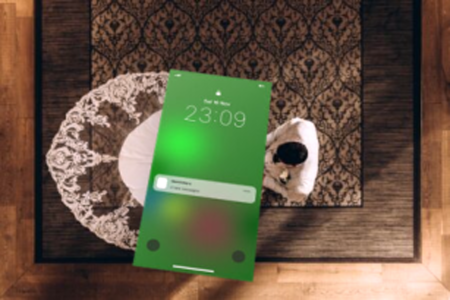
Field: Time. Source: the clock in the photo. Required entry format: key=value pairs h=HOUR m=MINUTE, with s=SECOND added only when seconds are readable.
h=23 m=9
